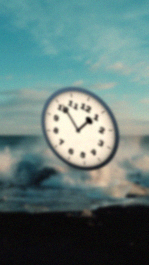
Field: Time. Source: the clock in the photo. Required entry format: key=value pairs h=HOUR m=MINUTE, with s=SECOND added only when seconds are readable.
h=12 m=51
